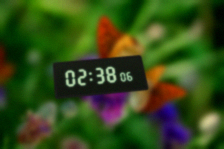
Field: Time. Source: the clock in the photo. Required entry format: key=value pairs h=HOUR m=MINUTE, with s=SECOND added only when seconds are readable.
h=2 m=38 s=6
